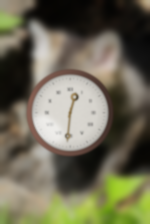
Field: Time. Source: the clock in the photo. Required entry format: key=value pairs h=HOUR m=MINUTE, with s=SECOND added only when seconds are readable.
h=12 m=31
